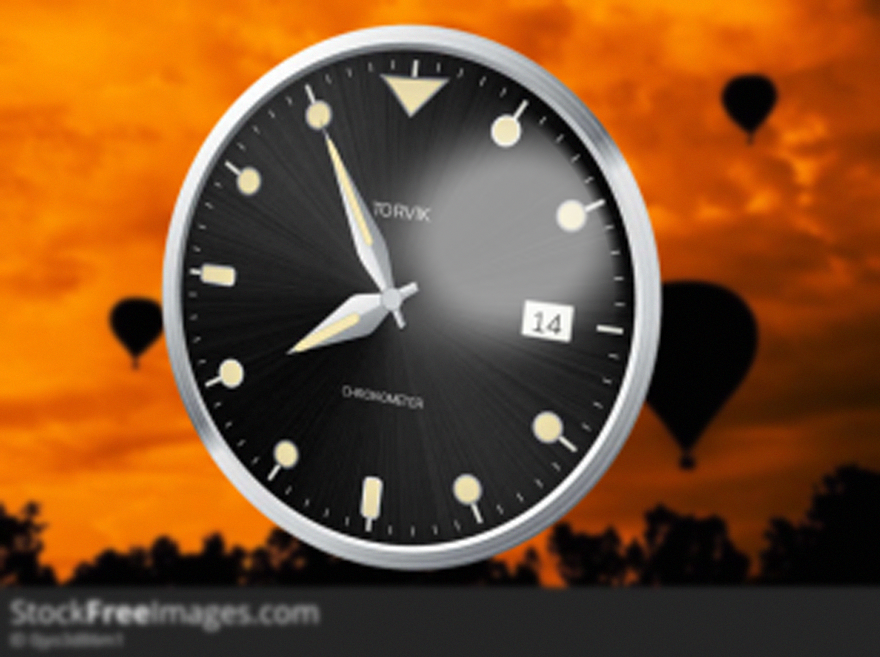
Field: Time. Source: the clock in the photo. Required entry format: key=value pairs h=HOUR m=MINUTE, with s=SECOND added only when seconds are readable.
h=7 m=55
